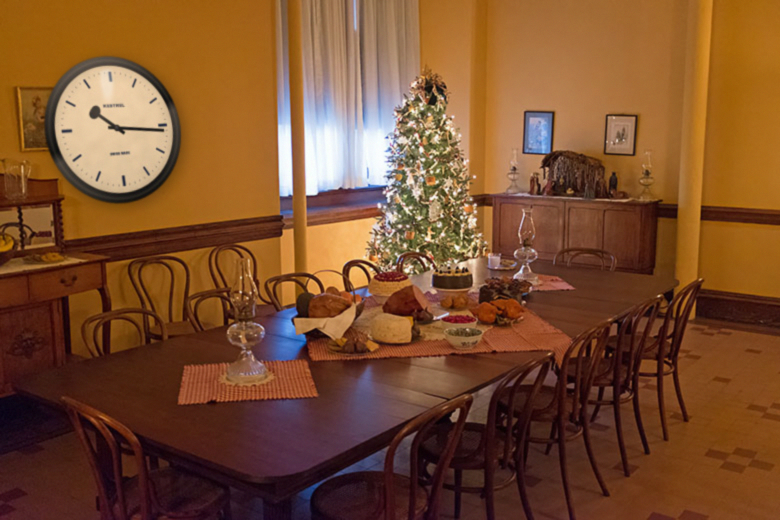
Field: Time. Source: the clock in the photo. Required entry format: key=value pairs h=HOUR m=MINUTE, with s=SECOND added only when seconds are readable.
h=10 m=16
